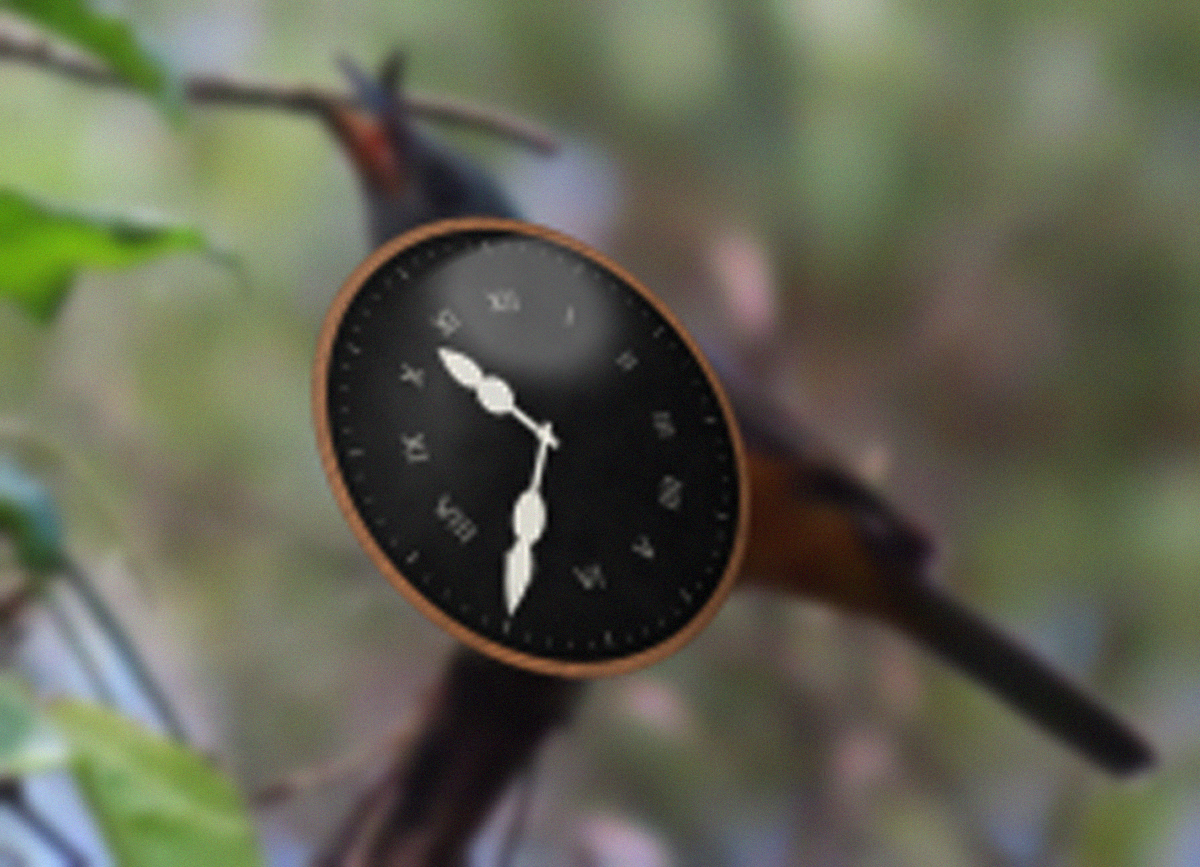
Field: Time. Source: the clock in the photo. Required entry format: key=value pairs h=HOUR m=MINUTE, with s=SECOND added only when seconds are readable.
h=10 m=35
